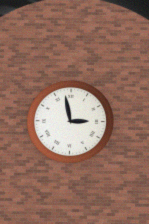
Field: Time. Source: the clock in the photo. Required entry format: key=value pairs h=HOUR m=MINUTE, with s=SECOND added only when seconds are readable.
h=2 m=58
